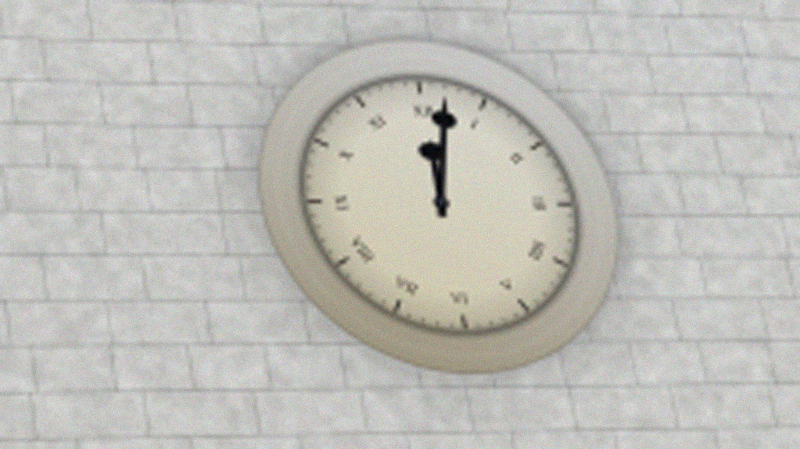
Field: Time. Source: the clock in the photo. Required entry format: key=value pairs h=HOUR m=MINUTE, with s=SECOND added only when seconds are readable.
h=12 m=2
